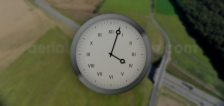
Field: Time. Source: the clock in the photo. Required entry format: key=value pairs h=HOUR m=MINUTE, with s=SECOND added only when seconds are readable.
h=4 m=3
